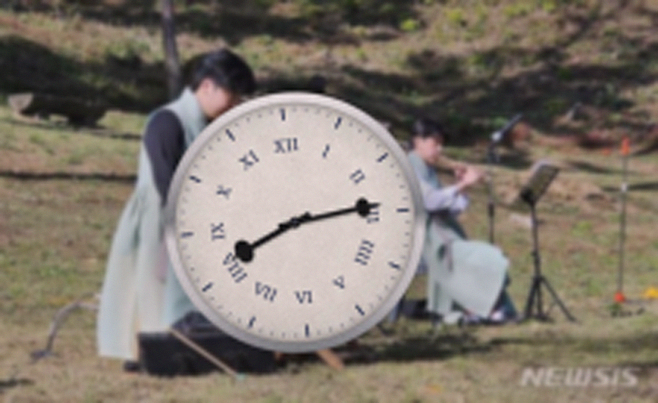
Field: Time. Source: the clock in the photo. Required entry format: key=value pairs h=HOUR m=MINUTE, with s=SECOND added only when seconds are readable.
h=8 m=14
